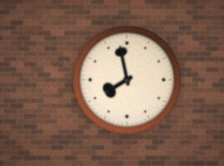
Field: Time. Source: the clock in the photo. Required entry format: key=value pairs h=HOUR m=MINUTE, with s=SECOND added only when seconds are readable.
h=7 m=58
